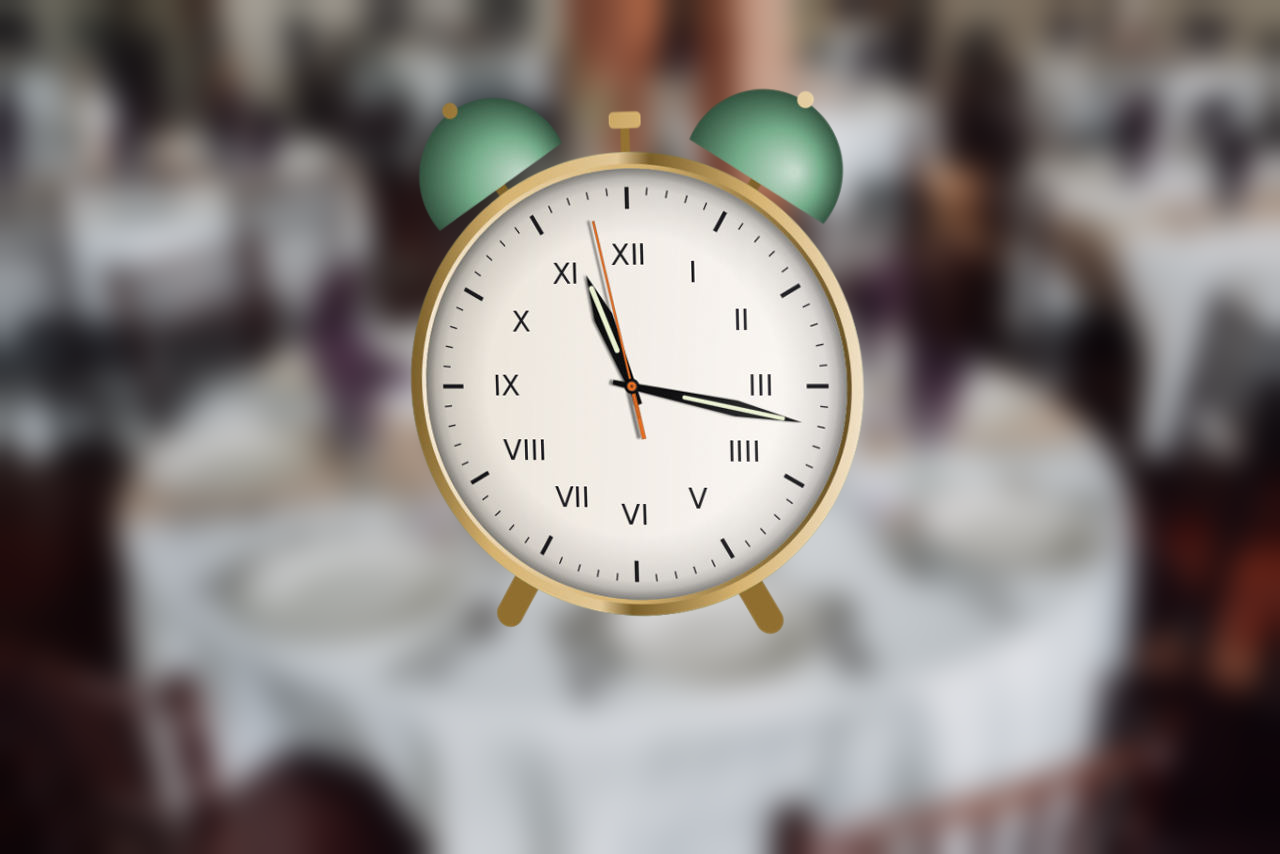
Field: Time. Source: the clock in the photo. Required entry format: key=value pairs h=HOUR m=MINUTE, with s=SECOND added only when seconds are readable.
h=11 m=16 s=58
